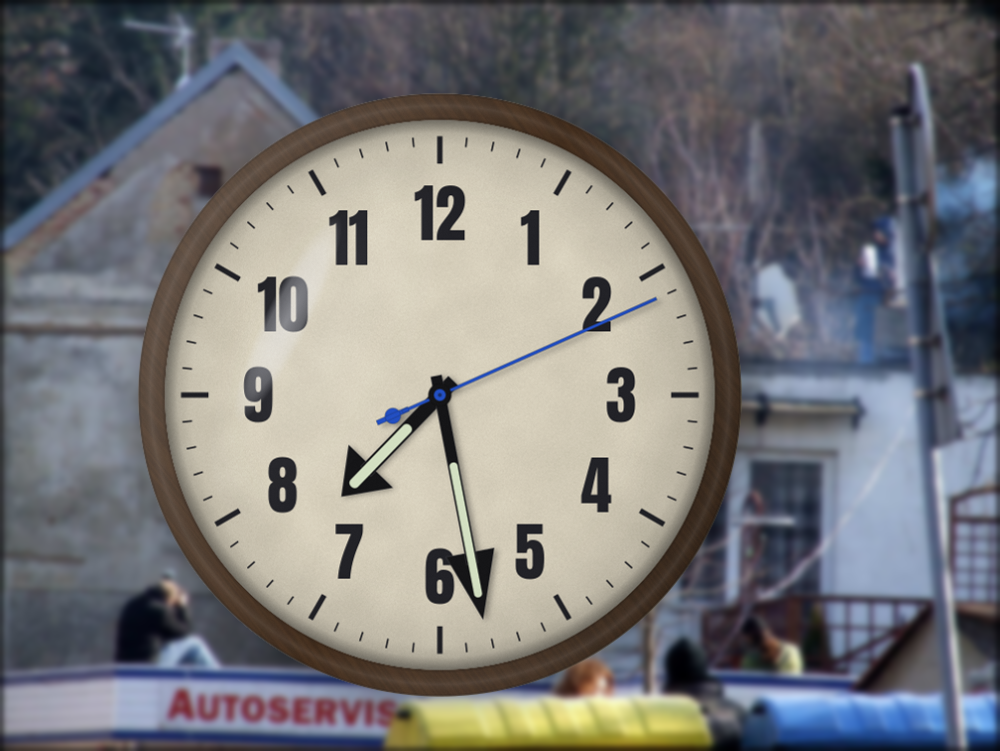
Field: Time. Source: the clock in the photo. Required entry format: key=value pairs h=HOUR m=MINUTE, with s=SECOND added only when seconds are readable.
h=7 m=28 s=11
